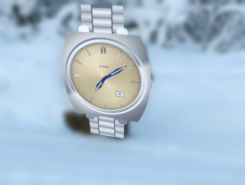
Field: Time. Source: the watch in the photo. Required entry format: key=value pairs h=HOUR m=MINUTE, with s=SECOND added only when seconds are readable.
h=7 m=9
